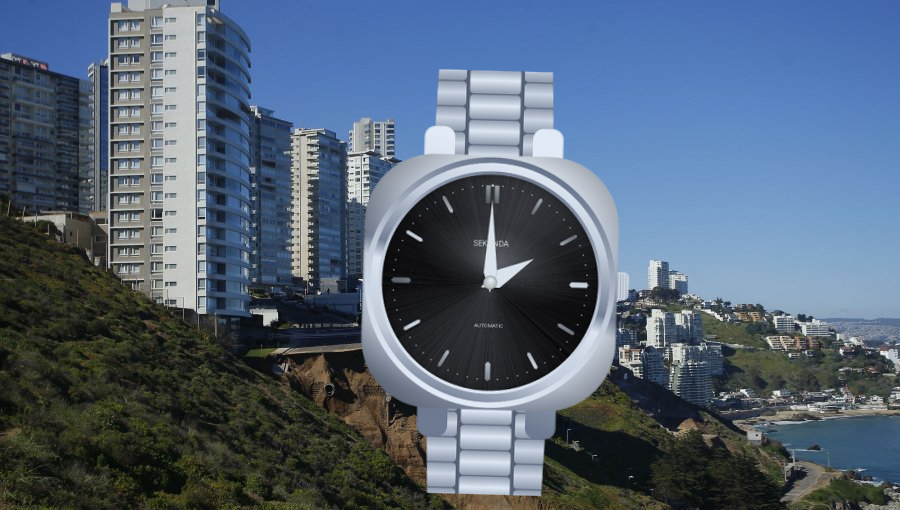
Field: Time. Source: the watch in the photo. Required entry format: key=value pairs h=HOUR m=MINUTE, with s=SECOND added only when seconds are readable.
h=2 m=0
